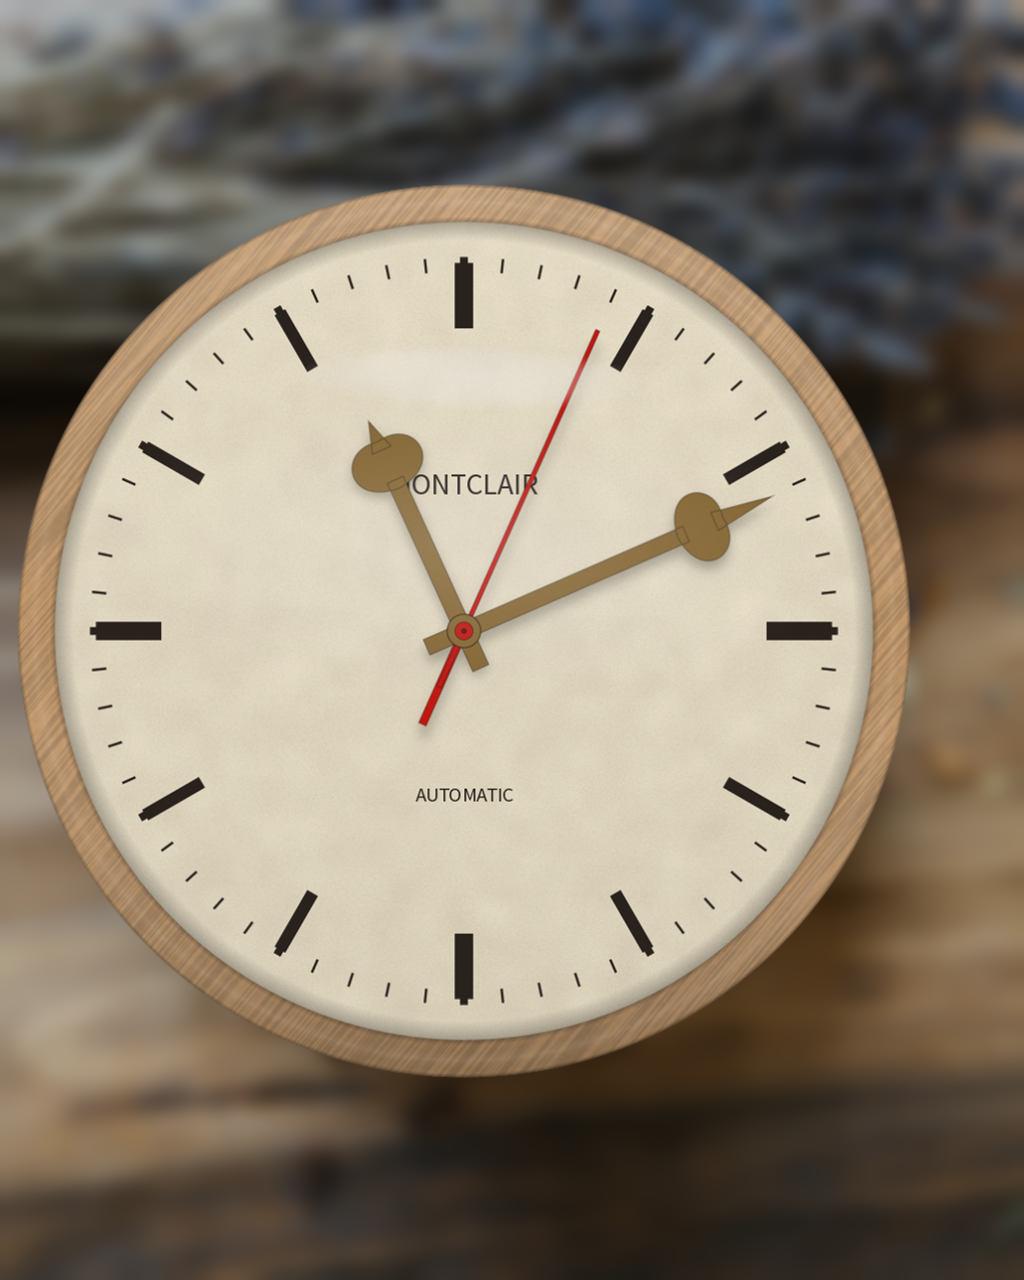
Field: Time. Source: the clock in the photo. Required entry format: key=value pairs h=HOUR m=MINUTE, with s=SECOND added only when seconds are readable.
h=11 m=11 s=4
